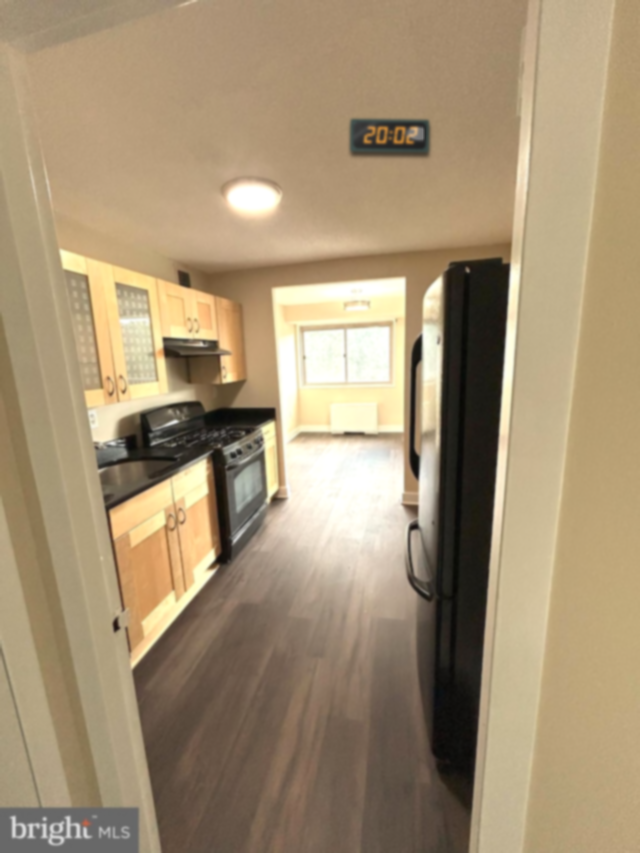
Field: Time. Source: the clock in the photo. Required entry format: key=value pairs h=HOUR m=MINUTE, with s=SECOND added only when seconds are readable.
h=20 m=2
